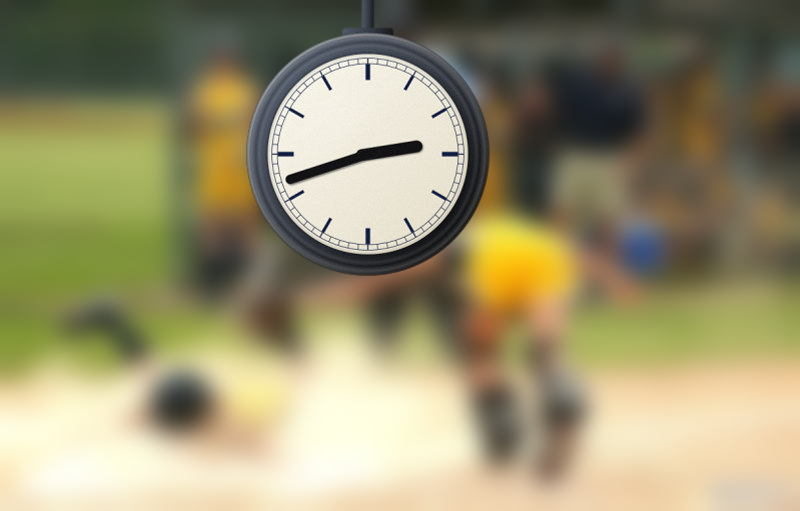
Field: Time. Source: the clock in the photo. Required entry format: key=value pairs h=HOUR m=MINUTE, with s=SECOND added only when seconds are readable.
h=2 m=42
